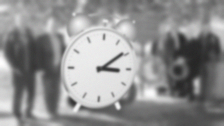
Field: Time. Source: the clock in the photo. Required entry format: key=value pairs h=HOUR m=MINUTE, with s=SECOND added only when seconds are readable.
h=3 m=9
